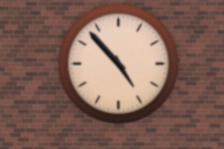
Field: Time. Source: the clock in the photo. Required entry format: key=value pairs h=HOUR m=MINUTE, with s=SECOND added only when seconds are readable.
h=4 m=53
